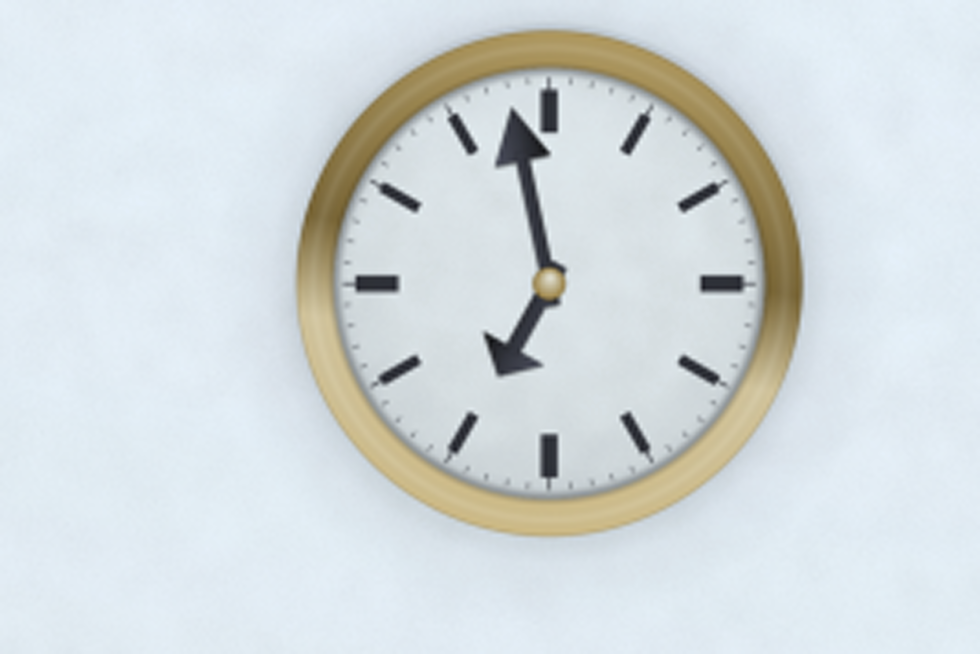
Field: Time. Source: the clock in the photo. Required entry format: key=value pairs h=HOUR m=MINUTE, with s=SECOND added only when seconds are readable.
h=6 m=58
